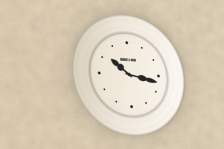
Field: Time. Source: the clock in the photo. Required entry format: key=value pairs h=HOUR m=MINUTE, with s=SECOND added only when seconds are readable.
h=10 m=17
